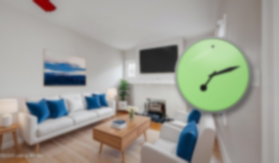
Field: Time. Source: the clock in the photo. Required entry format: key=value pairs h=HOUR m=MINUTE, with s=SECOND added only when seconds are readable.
h=7 m=12
